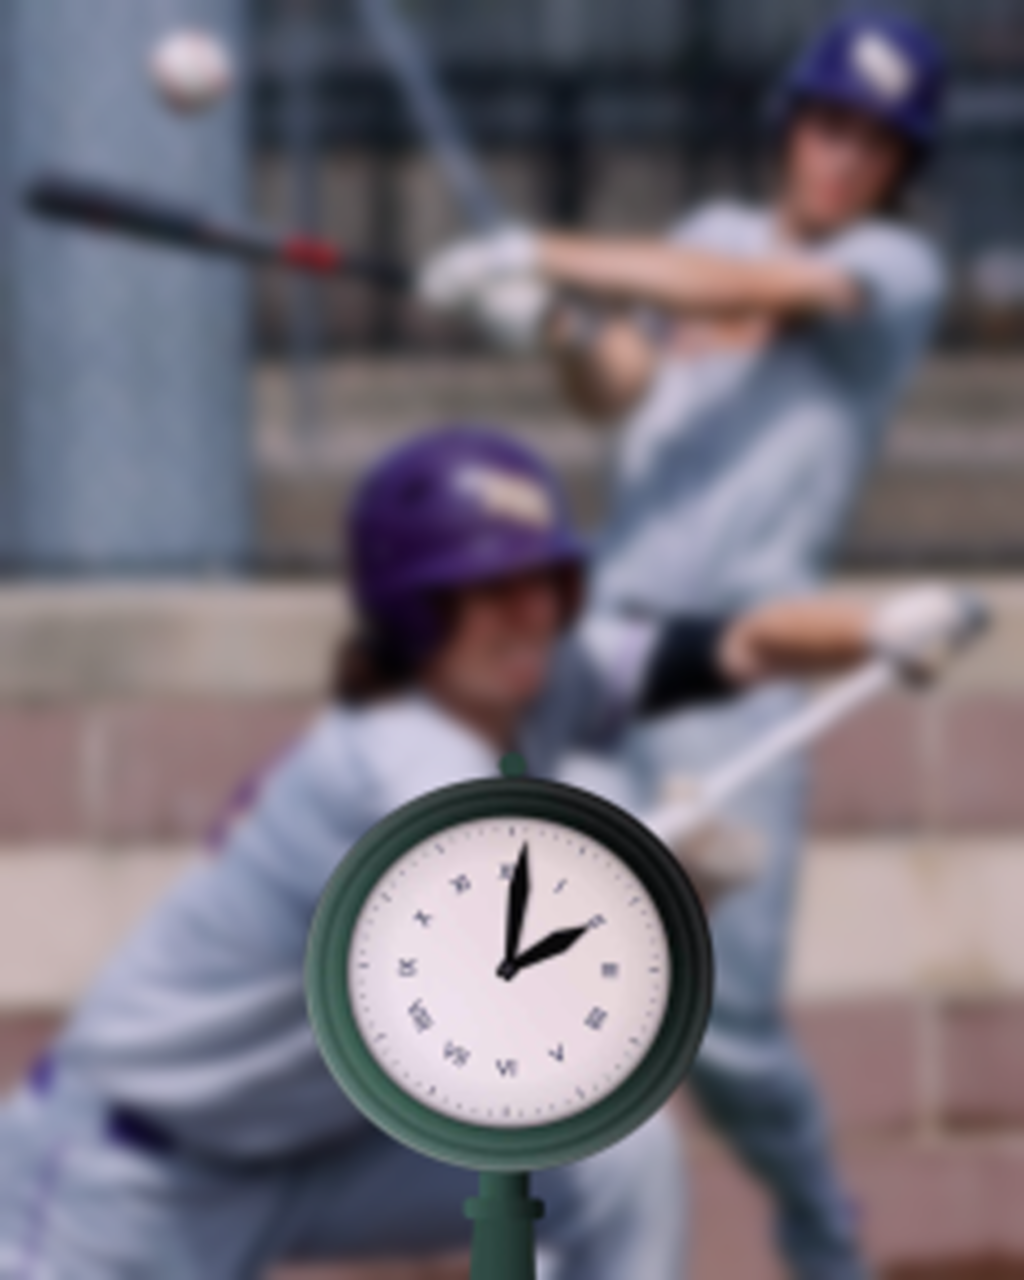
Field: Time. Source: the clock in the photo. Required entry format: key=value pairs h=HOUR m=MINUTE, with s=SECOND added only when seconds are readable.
h=2 m=1
